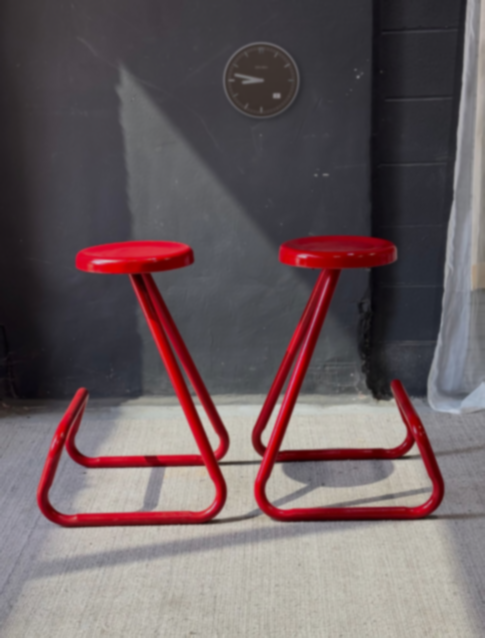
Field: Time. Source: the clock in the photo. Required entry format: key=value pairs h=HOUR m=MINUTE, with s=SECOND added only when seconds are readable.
h=8 m=47
